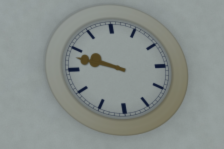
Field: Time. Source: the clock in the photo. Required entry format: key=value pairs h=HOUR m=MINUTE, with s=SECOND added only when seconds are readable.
h=9 m=48
